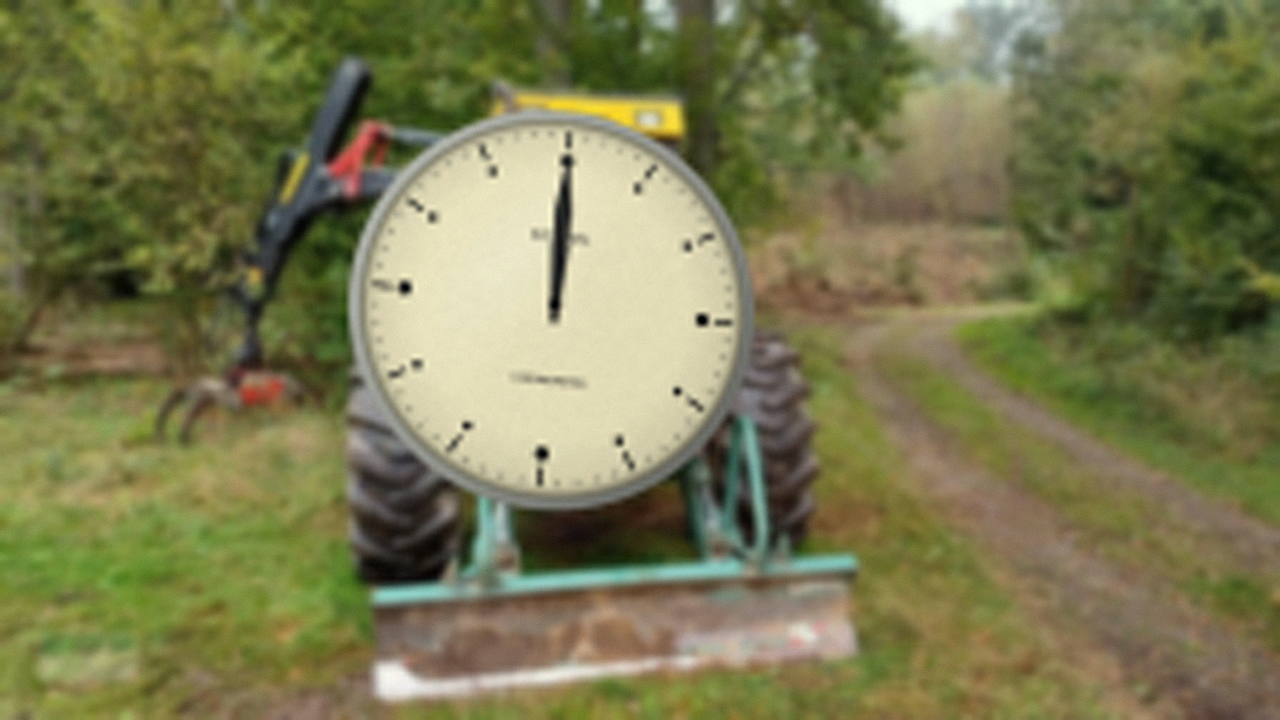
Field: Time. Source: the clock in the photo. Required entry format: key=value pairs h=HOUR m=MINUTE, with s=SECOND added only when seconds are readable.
h=12 m=0
